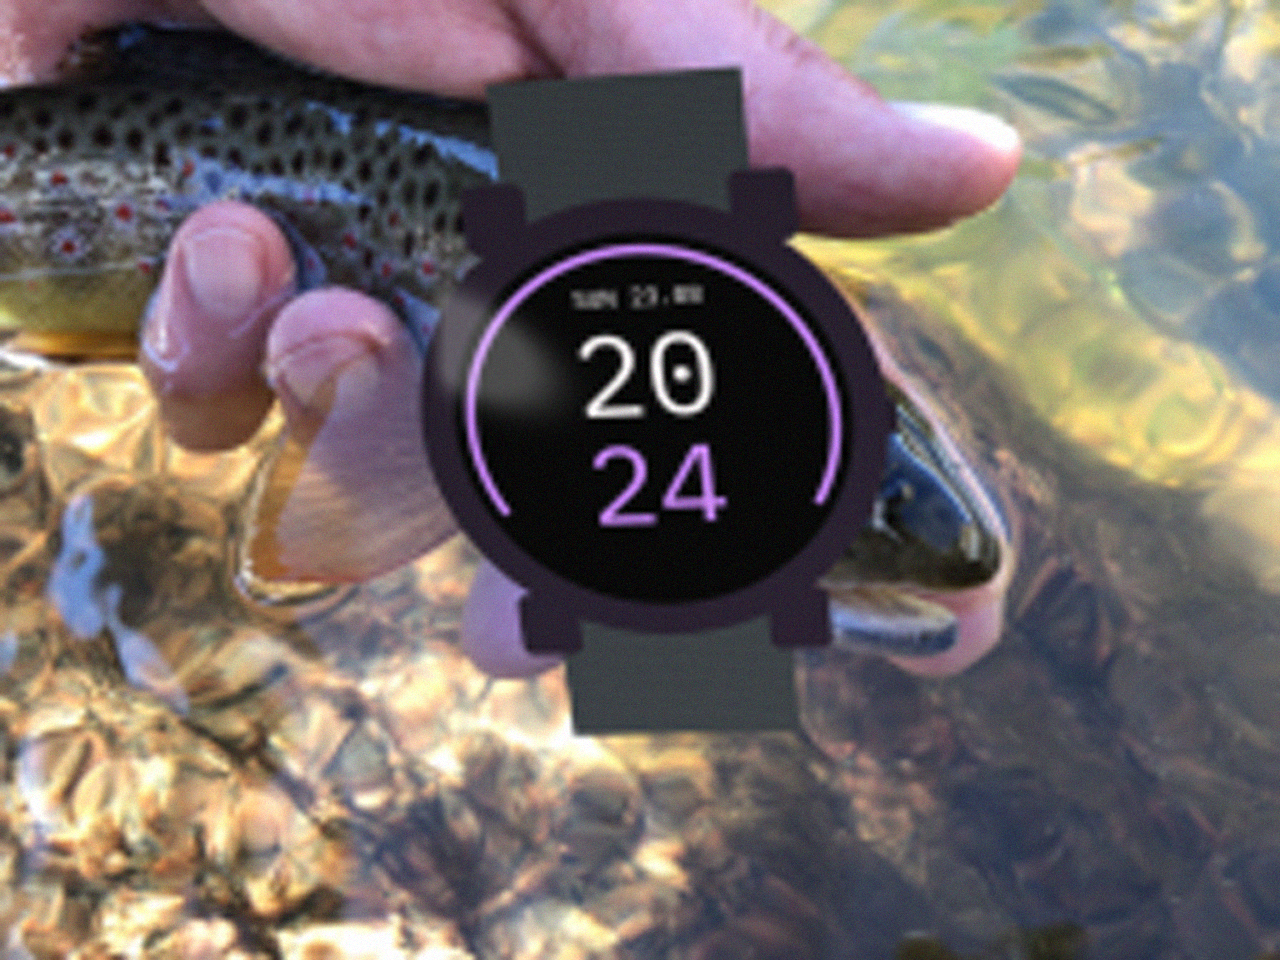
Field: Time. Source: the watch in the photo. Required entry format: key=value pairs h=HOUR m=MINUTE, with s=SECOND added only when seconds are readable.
h=20 m=24
